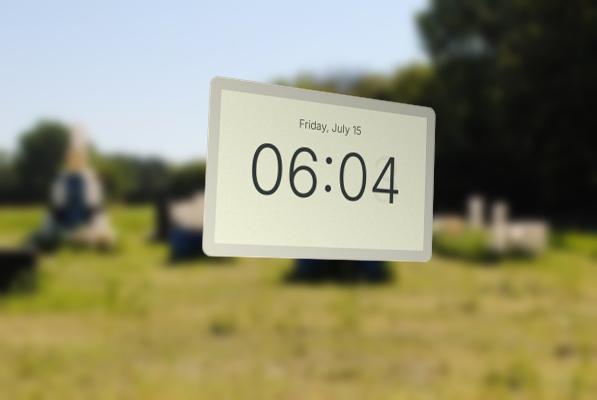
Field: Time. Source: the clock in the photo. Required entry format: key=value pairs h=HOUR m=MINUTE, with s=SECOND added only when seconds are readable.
h=6 m=4
